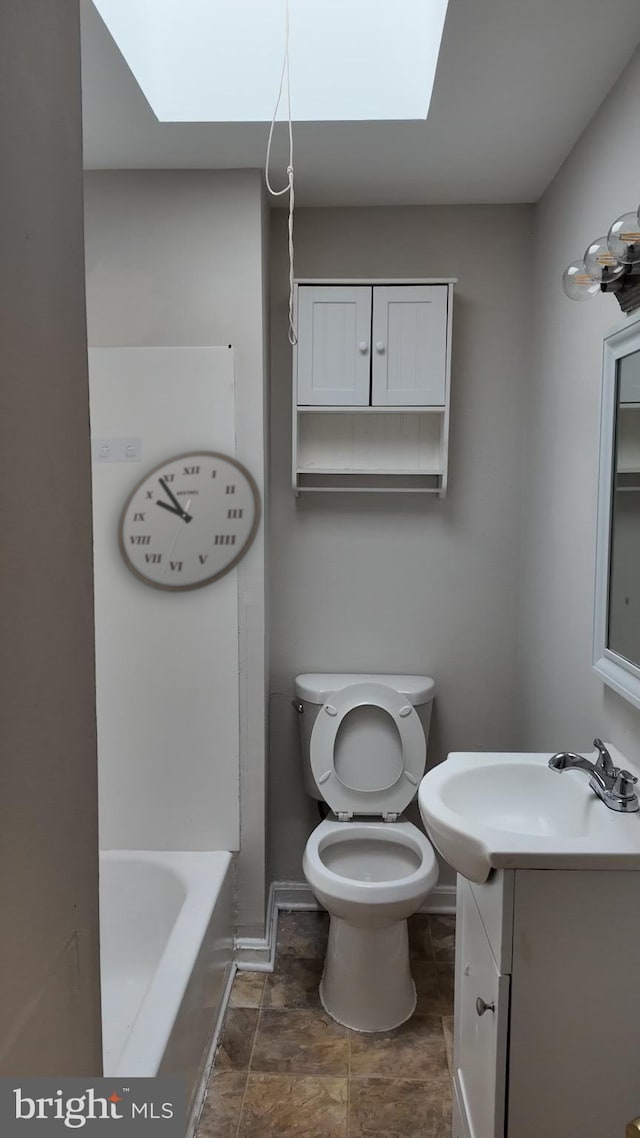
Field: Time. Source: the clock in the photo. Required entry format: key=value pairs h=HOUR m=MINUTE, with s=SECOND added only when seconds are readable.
h=9 m=53 s=32
